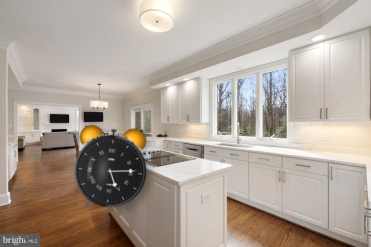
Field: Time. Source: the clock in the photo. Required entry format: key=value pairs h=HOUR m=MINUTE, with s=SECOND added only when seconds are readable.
h=5 m=14
